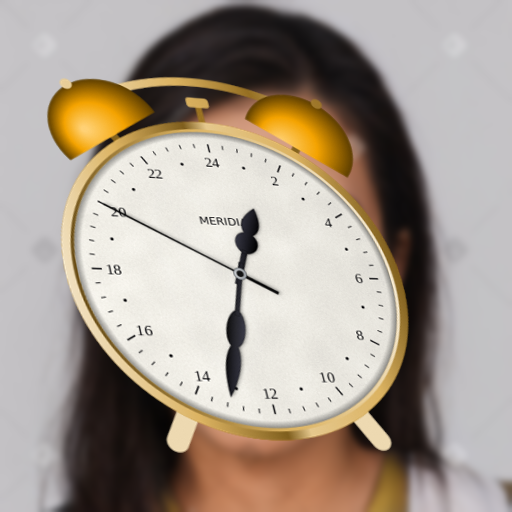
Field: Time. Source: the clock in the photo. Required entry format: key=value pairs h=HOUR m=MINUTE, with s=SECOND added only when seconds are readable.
h=1 m=32 s=50
